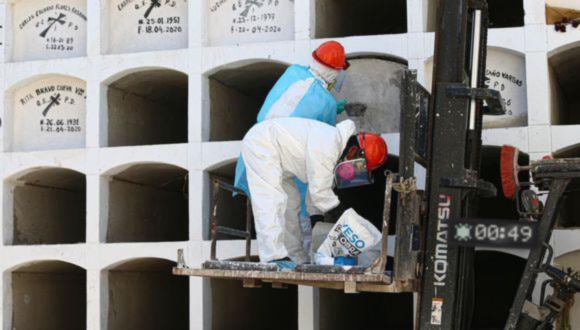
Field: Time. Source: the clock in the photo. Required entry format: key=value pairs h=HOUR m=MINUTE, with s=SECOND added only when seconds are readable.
h=0 m=49
